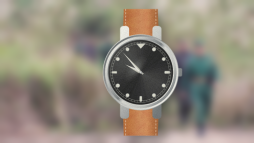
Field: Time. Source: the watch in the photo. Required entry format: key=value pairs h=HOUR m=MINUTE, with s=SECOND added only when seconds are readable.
h=9 m=53
